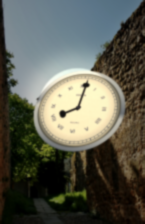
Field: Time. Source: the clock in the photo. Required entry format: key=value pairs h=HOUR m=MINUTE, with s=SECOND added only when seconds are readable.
h=8 m=1
